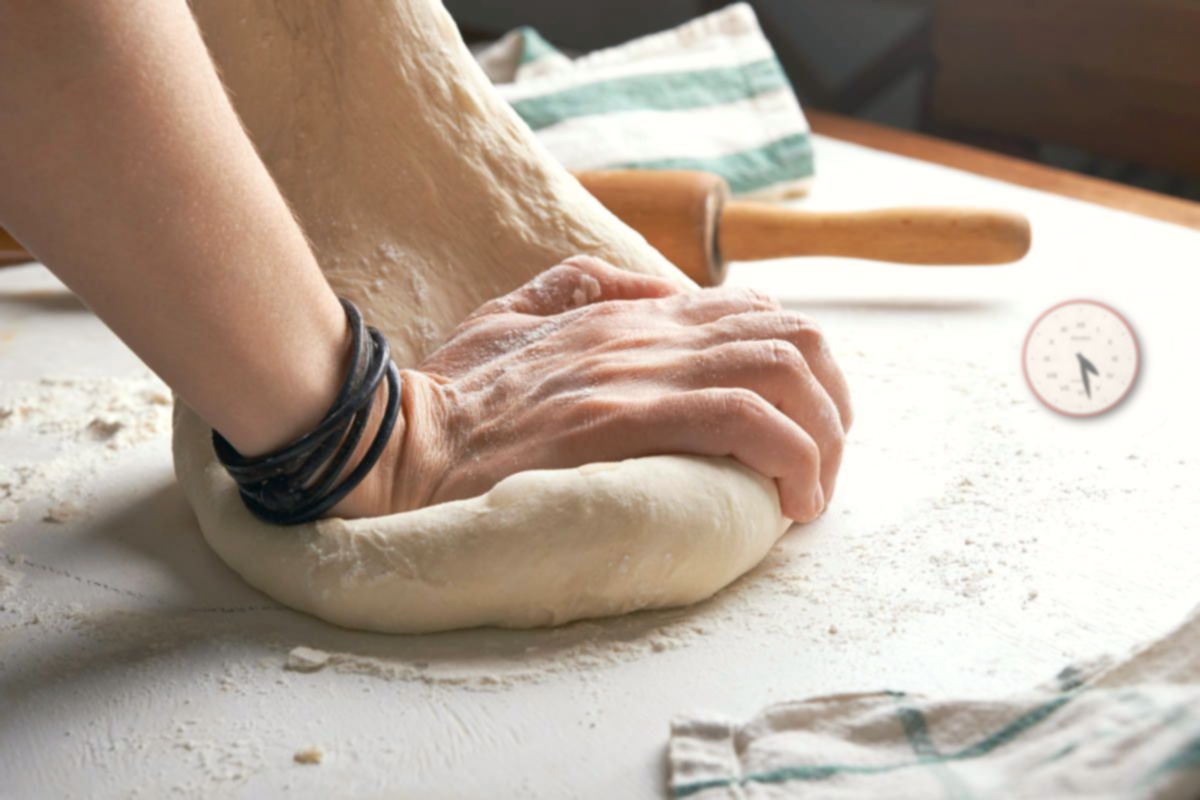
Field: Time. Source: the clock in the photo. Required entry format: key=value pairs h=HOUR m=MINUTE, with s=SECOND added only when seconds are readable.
h=4 m=28
